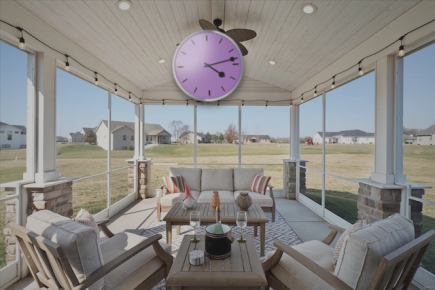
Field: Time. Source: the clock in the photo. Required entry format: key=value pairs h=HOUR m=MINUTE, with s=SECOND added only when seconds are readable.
h=4 m=13
